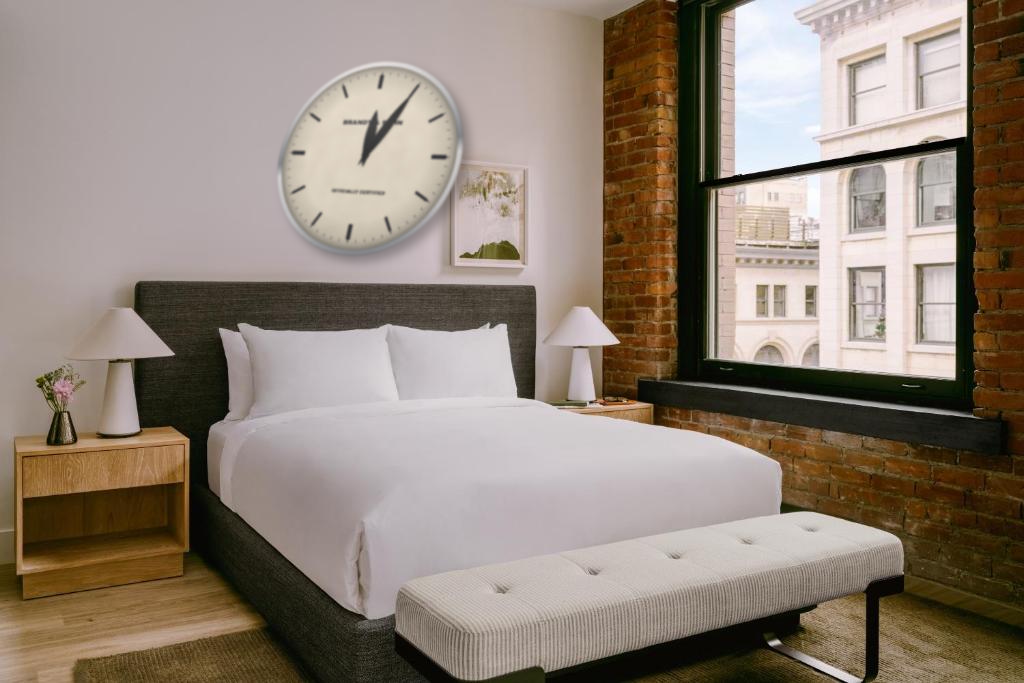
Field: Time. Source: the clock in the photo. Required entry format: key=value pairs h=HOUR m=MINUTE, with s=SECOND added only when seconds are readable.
h=12 m=5
